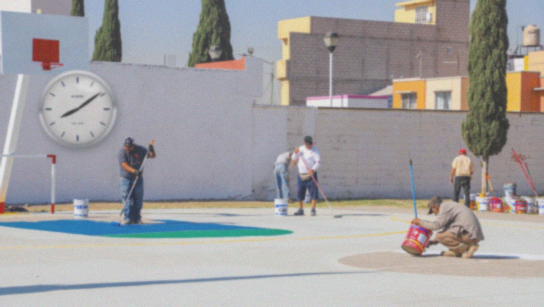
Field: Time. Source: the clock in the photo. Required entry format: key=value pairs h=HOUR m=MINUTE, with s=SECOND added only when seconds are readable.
h=8 m=9
